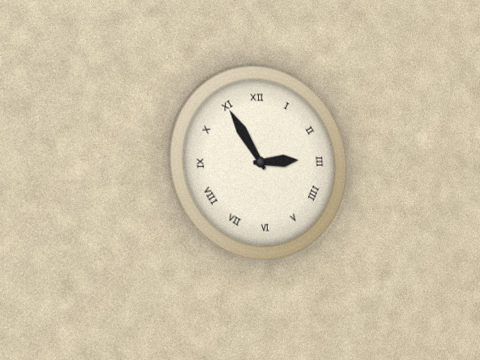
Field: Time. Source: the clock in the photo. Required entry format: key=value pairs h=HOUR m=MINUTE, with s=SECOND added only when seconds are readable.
h=2 m=55
